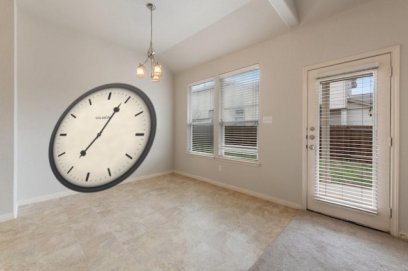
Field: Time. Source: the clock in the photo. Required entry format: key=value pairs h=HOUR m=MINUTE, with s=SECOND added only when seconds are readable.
h=7 m=4
